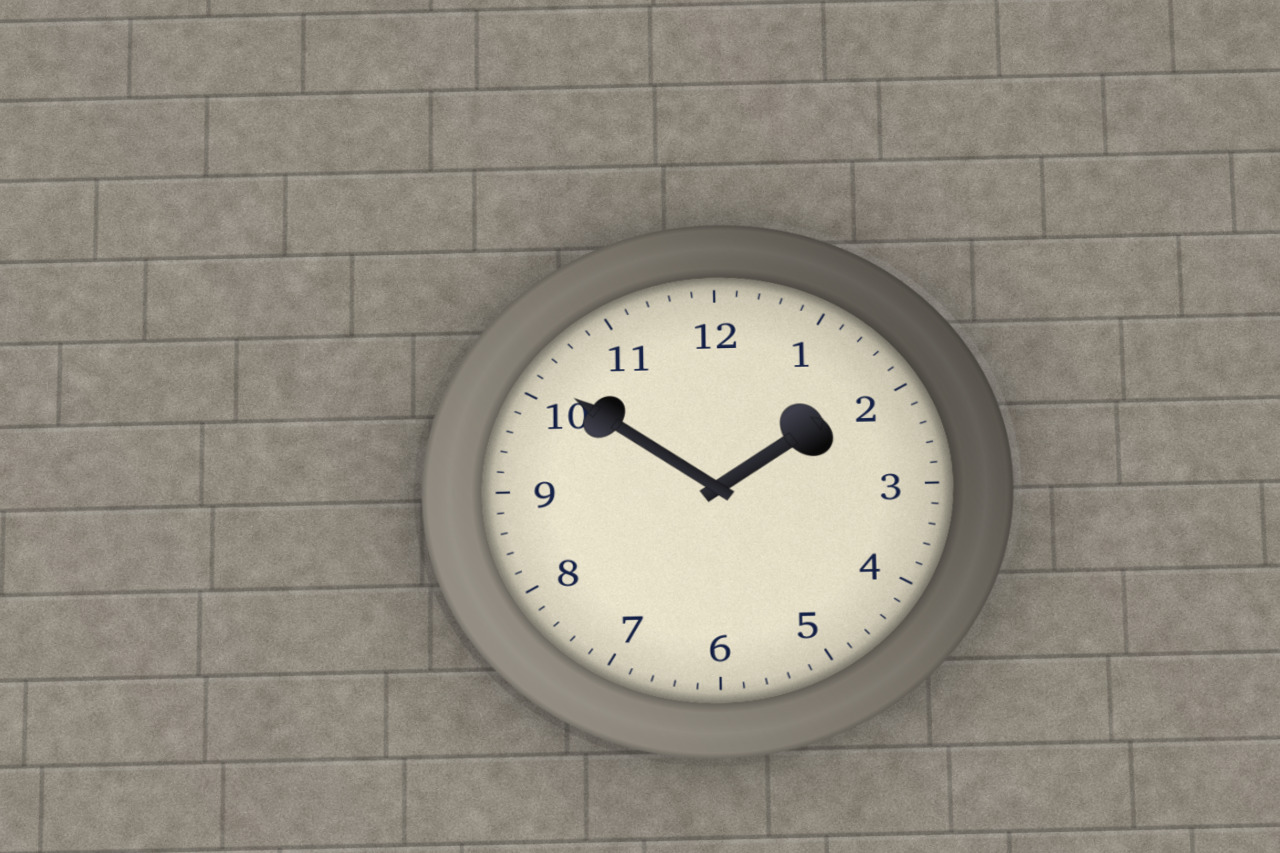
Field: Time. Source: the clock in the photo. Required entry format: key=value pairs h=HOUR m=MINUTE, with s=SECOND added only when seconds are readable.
h=1 m=51
